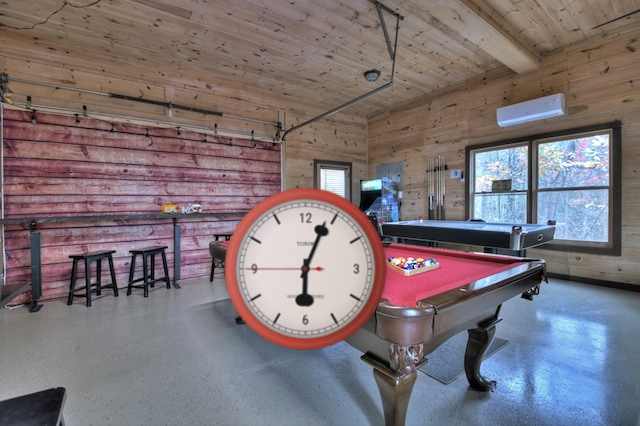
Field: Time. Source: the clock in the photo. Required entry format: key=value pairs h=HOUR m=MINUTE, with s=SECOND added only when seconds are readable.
h=6 m=3 s=45
